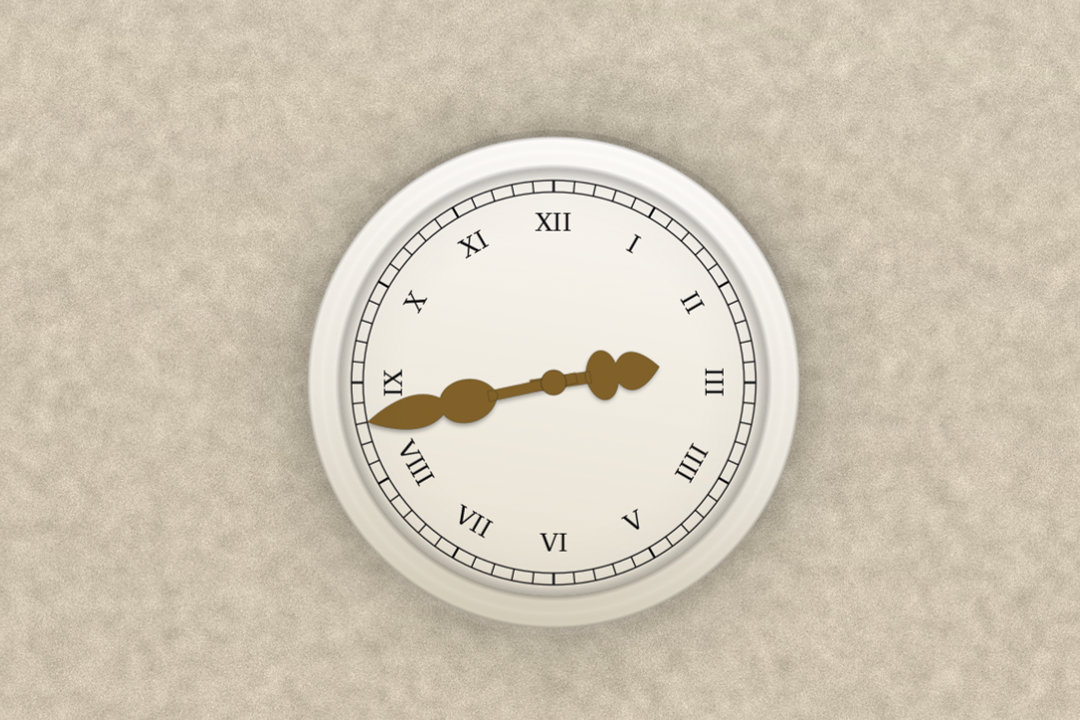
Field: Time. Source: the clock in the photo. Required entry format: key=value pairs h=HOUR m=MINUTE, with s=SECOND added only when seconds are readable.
h=2 m=43
